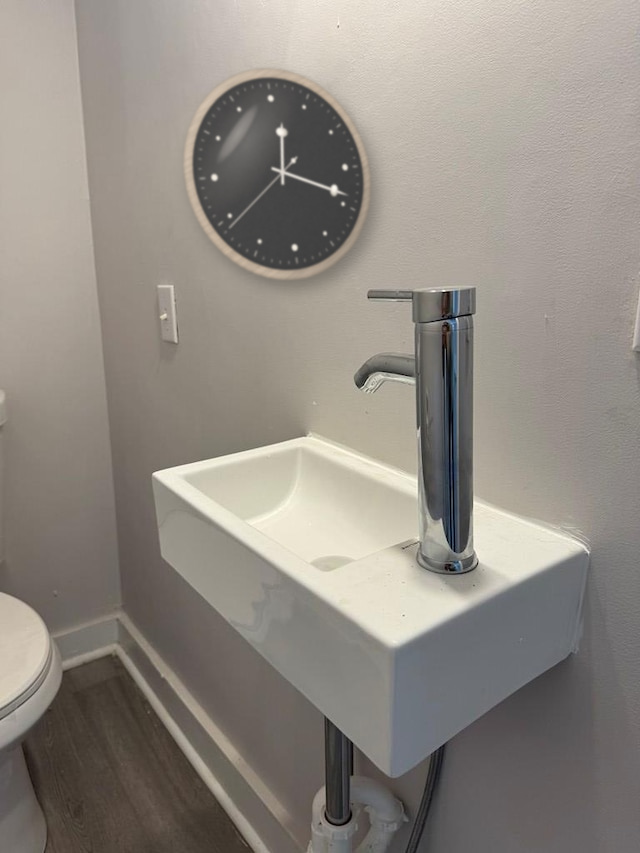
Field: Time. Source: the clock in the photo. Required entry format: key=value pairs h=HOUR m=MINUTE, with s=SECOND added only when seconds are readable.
h=12 m=18 s=39
